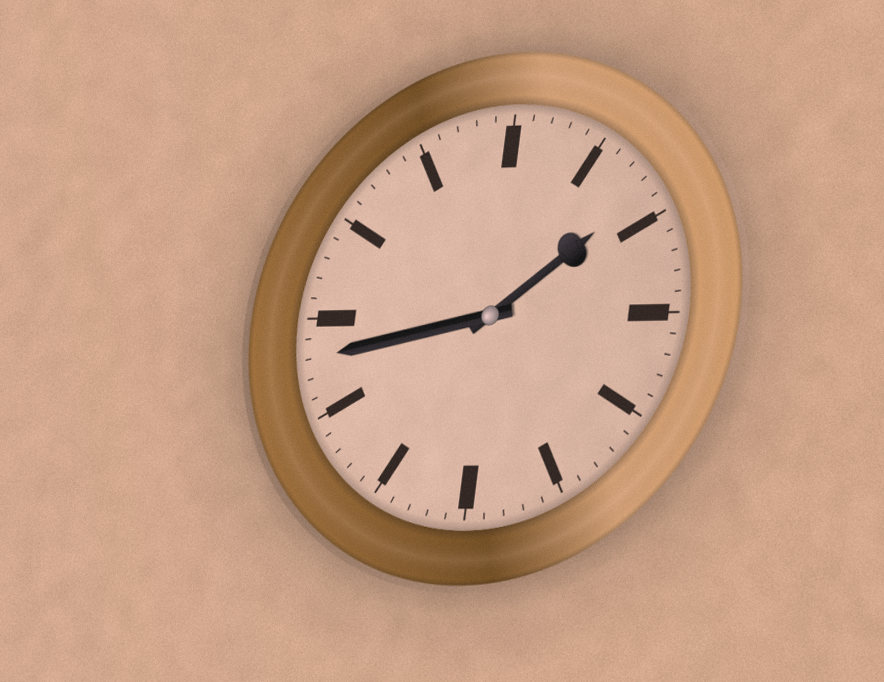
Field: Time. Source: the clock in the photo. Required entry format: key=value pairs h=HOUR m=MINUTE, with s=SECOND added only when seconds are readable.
h=1 m=43
